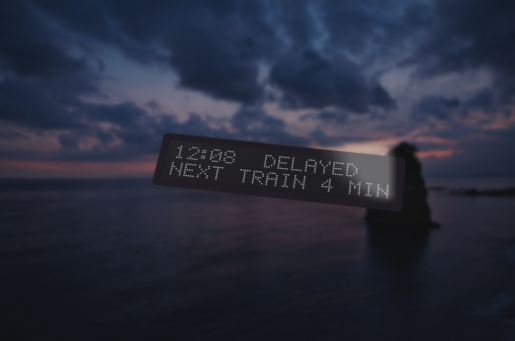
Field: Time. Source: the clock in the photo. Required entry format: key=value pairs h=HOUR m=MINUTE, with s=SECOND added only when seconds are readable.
h=12 m=8
